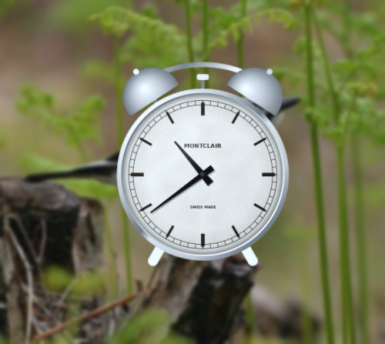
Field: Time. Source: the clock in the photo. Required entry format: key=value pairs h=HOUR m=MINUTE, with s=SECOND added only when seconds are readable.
h=10 m=39
